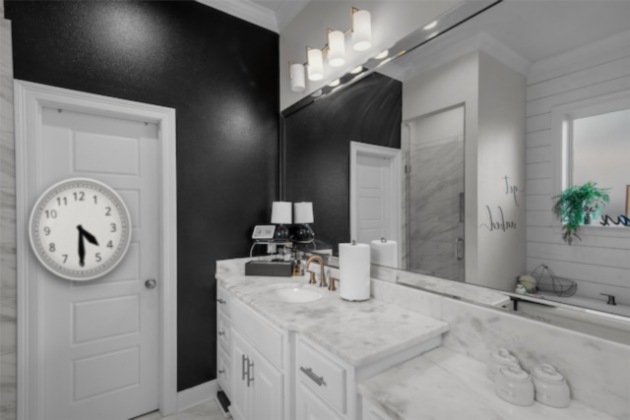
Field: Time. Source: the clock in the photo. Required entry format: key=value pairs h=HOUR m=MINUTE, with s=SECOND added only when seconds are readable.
h=4 m=30
